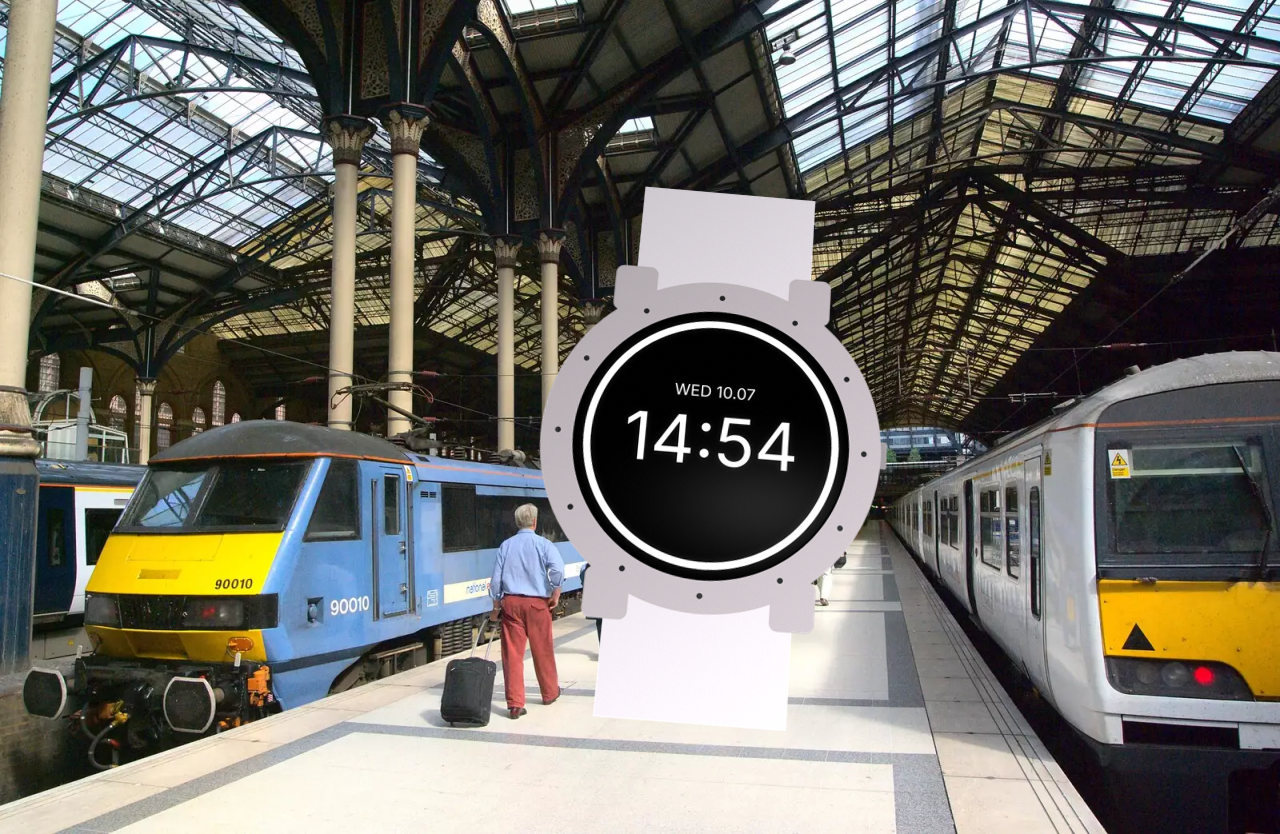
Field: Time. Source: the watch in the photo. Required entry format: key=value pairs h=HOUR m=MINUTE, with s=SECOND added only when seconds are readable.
h=14 m=54
